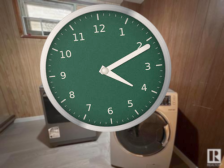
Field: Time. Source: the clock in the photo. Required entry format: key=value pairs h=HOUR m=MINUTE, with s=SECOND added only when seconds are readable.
h=4 m=11
